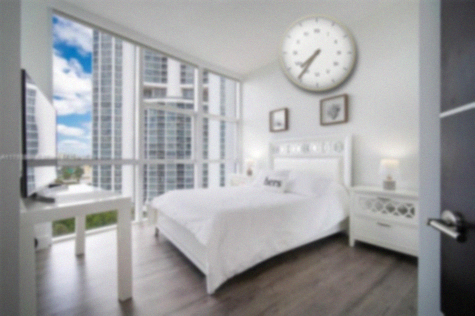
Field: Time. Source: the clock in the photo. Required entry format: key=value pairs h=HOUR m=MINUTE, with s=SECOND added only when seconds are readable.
h=7 m=36
